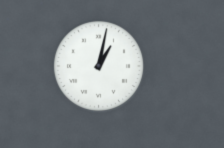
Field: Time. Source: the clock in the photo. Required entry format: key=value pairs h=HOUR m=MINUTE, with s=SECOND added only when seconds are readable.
h=1 m=2
